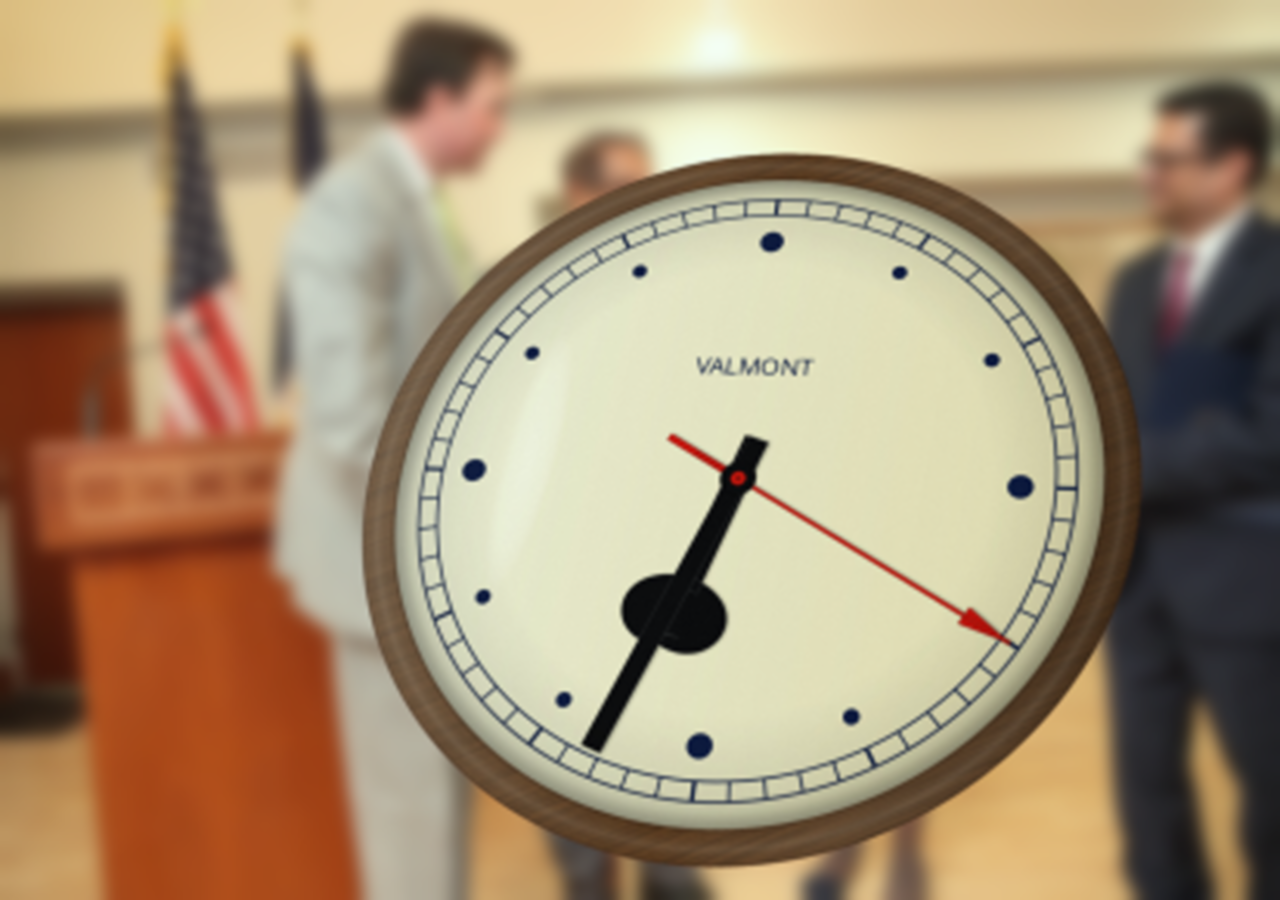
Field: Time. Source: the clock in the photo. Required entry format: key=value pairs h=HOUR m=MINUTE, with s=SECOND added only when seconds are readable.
h=6 m=33 s=20
